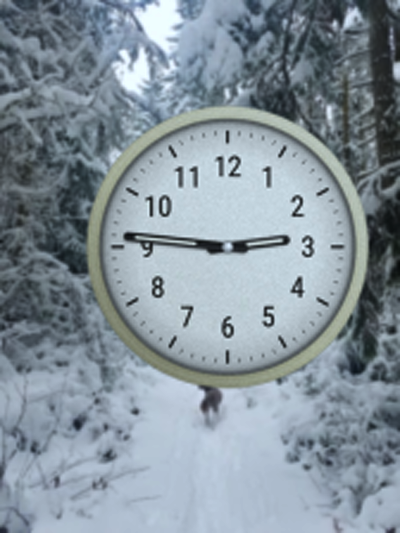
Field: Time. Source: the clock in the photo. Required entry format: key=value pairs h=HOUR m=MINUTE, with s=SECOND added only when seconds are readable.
h=2 m=46
